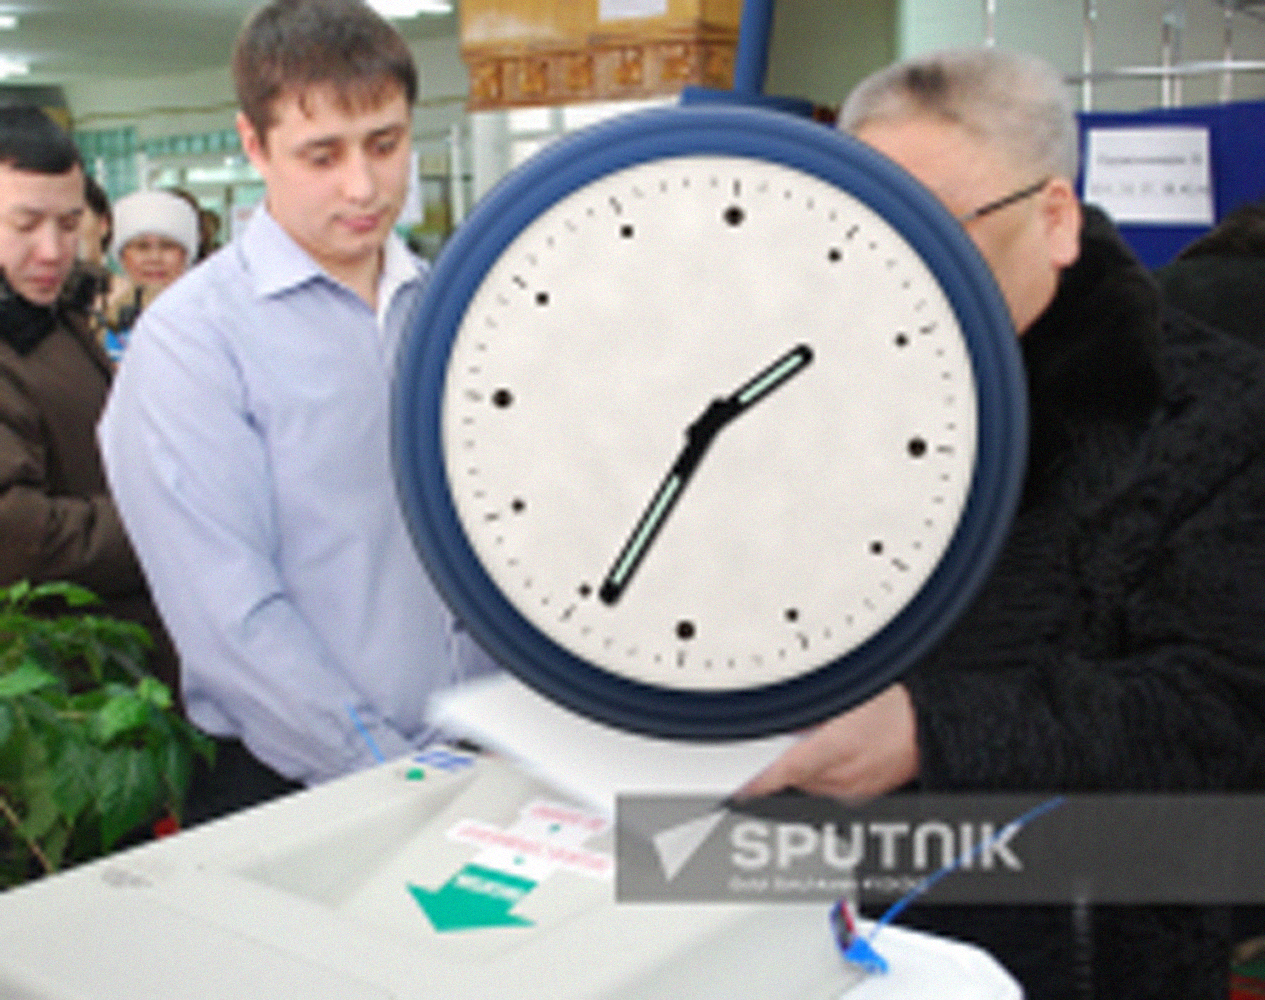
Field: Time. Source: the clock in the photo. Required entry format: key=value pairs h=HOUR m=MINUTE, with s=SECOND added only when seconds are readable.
h=1 m=34
